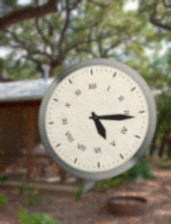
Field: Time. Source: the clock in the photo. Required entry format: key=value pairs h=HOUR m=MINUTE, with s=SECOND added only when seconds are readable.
h=5 m=16
